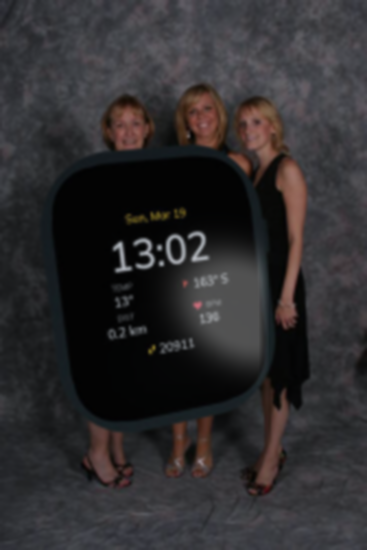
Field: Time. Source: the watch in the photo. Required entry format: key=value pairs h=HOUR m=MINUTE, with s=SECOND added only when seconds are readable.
h=13 m=2
